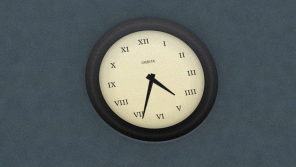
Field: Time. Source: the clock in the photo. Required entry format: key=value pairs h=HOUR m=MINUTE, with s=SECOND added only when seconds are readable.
h=4 m=34
